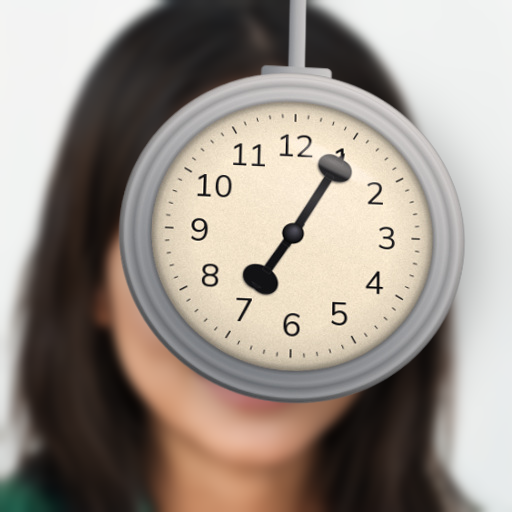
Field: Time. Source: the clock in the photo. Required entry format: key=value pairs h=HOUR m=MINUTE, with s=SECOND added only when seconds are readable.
h=7 m=5
